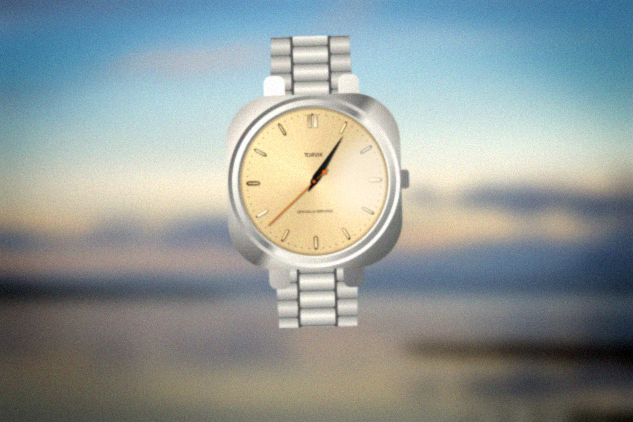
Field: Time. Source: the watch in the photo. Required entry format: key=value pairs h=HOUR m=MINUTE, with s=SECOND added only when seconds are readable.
h=1 m=5 s=38
